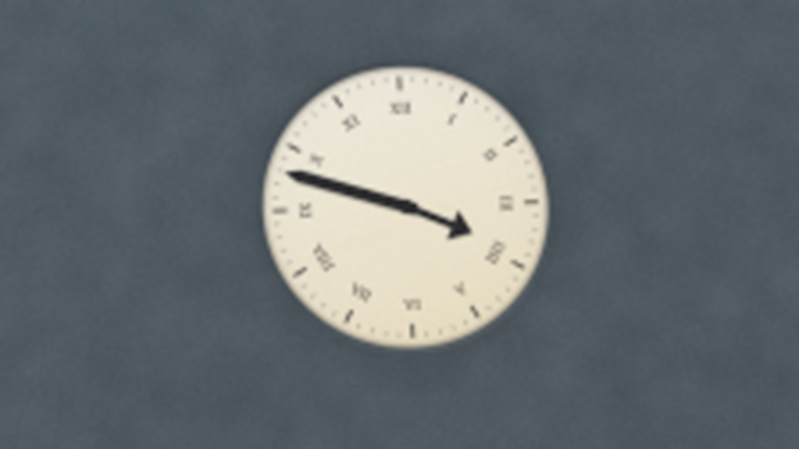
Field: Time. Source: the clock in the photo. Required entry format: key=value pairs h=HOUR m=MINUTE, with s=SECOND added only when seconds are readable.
h=3 m=48
